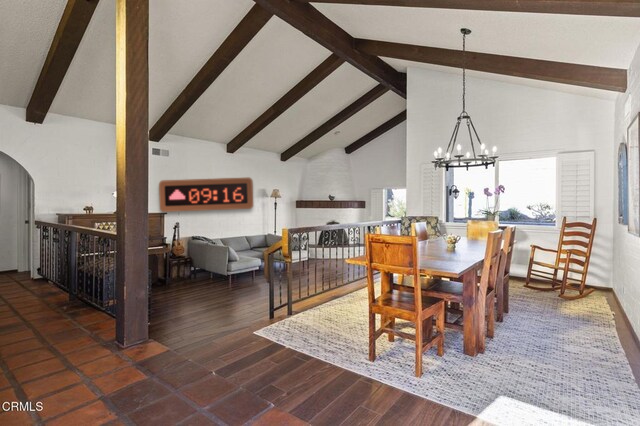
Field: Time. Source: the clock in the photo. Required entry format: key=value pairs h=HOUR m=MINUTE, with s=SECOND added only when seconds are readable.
h=9 m=16
